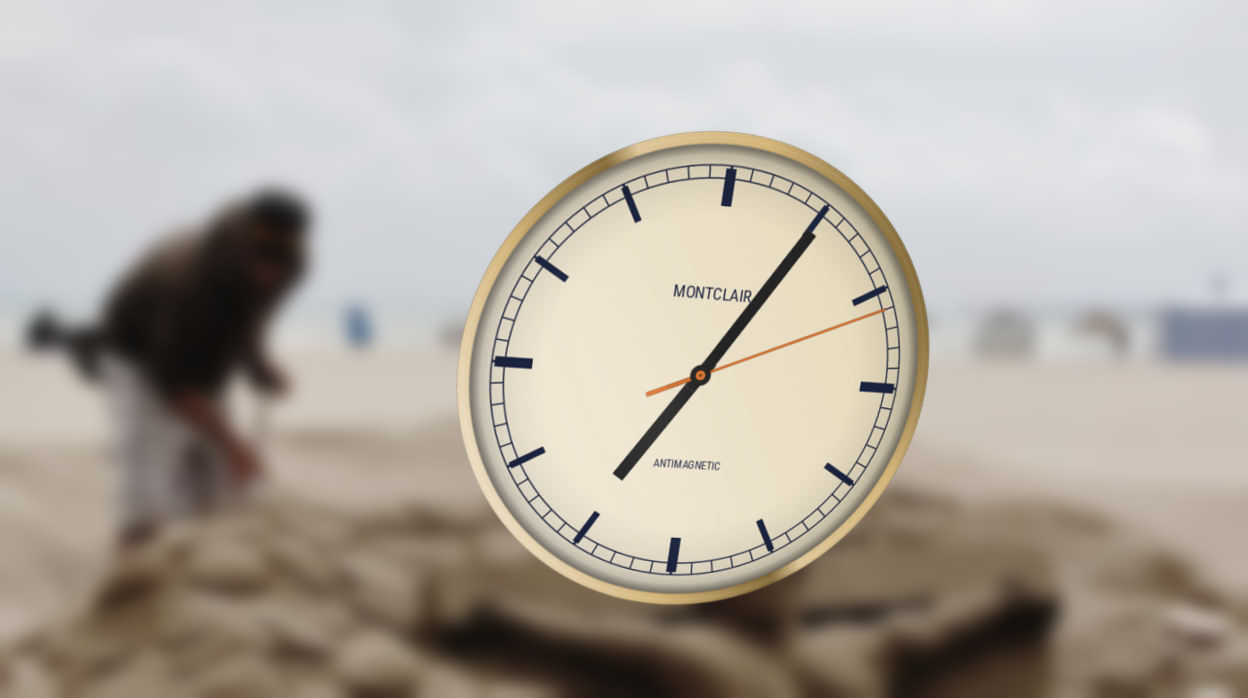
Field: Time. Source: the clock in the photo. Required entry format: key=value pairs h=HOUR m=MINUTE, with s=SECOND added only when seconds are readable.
h=7 m=5 s=11
